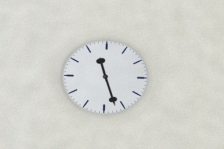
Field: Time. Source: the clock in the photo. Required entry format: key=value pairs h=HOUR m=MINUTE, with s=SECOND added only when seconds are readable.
h=11 m=27
